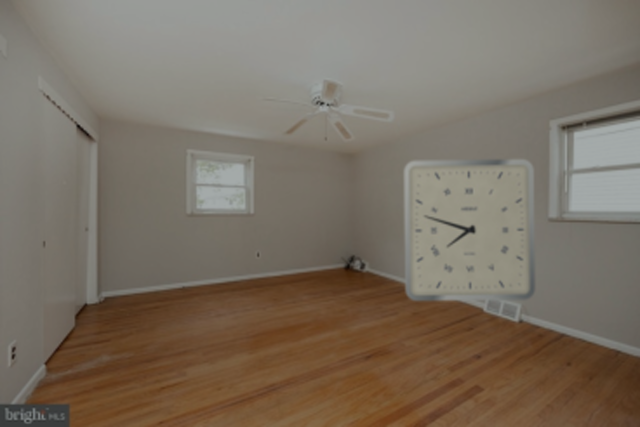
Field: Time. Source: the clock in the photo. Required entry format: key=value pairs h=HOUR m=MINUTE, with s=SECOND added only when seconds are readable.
h=7 m=48
